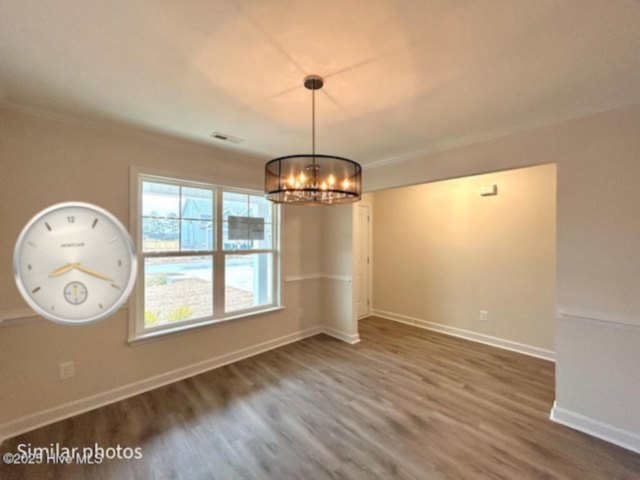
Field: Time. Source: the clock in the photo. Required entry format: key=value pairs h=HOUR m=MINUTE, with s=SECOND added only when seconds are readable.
h=8 m=19
